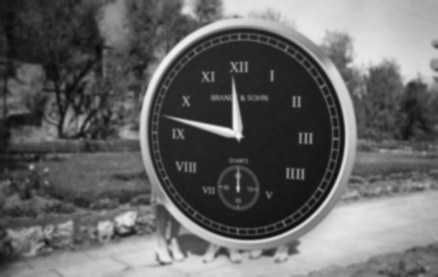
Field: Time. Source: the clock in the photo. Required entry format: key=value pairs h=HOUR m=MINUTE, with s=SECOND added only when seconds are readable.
h=11 m=47
